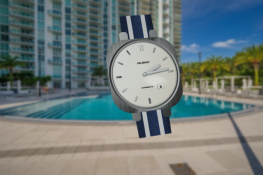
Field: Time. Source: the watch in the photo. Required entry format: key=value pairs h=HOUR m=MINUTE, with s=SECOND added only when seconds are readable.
h=2 m=14
